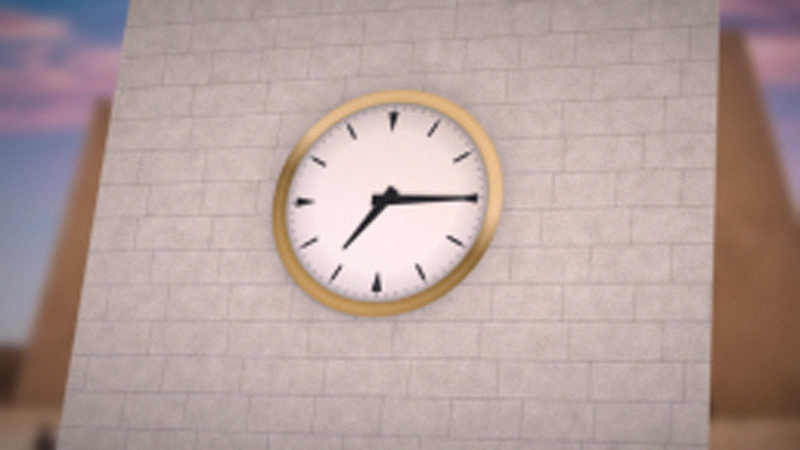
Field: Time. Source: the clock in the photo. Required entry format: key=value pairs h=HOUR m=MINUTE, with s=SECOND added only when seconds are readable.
h=7 m=15
